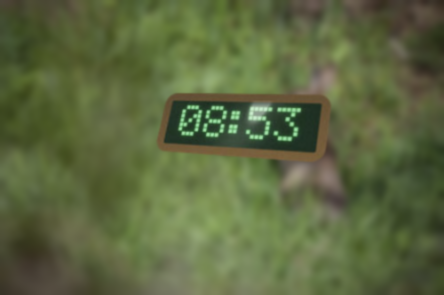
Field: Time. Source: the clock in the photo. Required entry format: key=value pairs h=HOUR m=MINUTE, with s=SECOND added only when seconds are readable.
h=8 m=53
